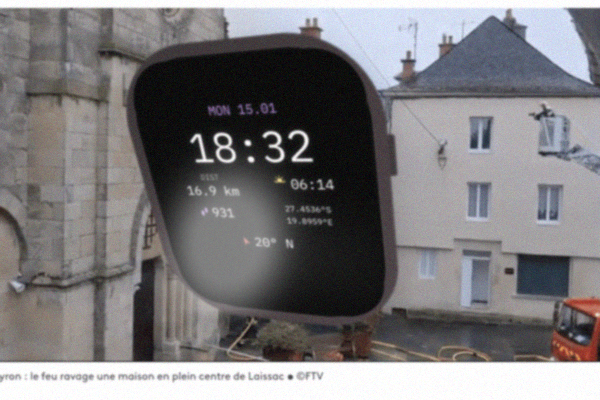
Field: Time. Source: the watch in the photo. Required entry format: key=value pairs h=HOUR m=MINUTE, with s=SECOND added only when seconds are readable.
h=18 m=32
